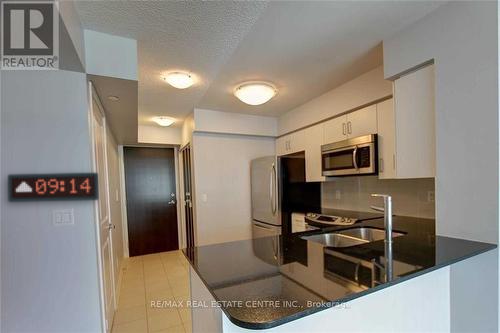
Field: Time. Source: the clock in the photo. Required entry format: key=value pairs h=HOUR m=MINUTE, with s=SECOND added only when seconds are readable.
h=9 m=14
